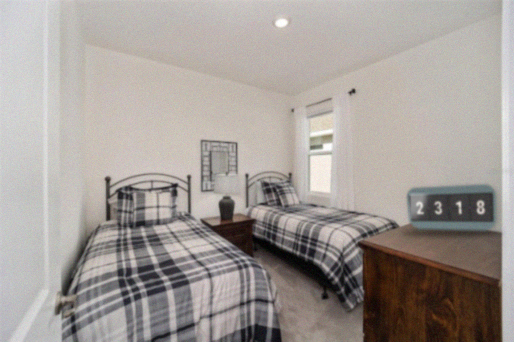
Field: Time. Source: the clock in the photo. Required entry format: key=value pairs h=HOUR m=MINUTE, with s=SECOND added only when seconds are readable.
h=23 m=18
